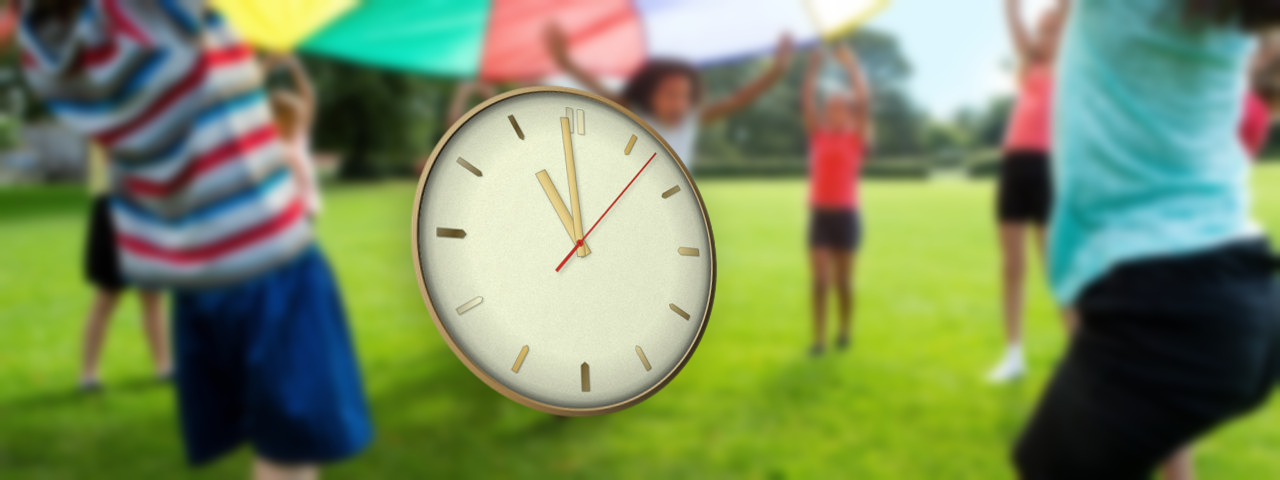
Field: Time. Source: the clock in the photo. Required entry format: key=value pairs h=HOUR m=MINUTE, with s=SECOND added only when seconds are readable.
h=10 m=59 s=7
